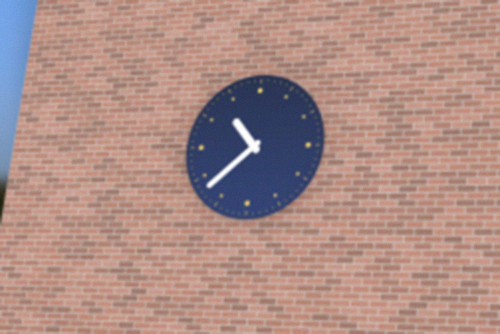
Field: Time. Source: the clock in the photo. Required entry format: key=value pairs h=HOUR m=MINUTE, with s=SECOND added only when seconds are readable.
h=10 m=38
